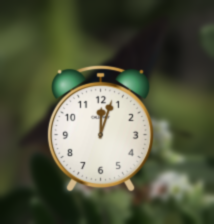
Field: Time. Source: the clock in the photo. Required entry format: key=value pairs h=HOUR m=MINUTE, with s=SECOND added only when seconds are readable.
h=12 m=3
